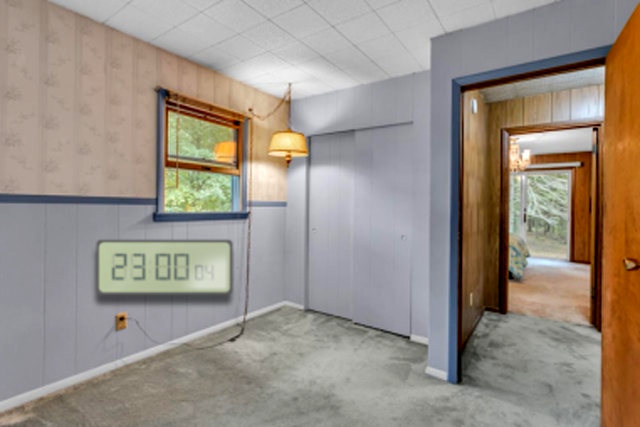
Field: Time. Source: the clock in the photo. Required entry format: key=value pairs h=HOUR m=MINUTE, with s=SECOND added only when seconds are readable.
h=23 m=0 s=4
